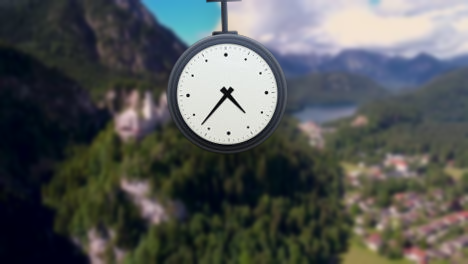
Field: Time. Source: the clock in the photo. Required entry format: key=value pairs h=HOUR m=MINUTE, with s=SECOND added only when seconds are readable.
h=4 m=37
